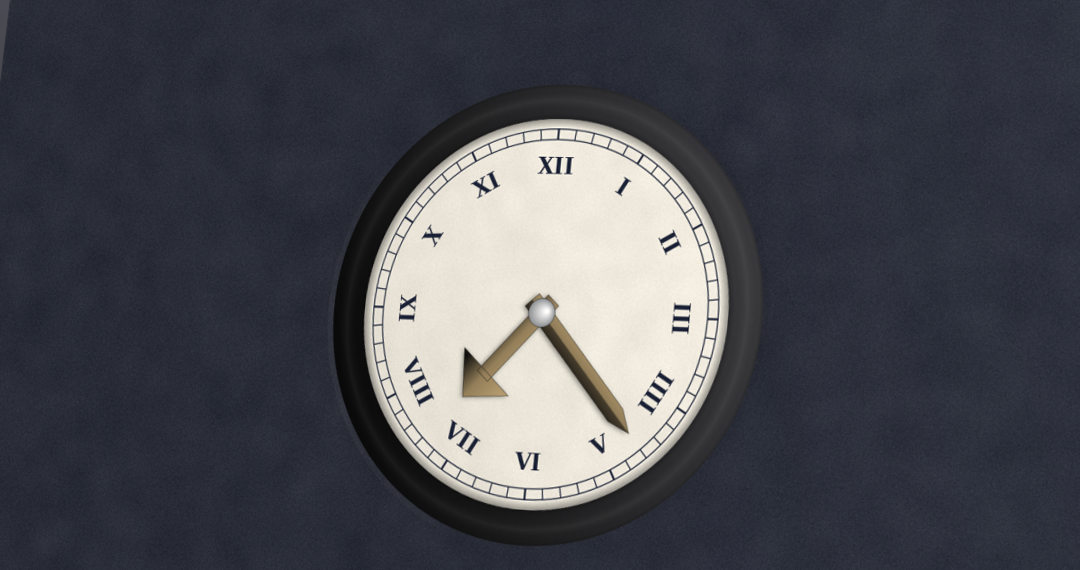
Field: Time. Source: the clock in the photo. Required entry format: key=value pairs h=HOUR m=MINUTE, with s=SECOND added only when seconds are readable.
h=7 m=23
